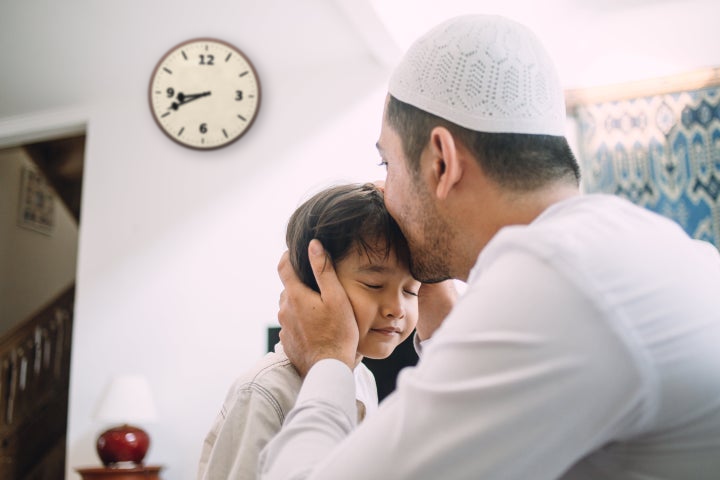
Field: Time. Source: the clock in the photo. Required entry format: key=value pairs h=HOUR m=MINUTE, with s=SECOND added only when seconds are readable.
h=8 m=41
